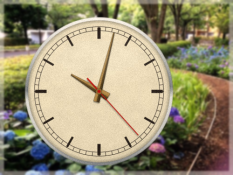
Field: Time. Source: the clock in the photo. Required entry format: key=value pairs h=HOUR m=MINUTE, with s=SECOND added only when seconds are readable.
h=10 m=2 s=23
